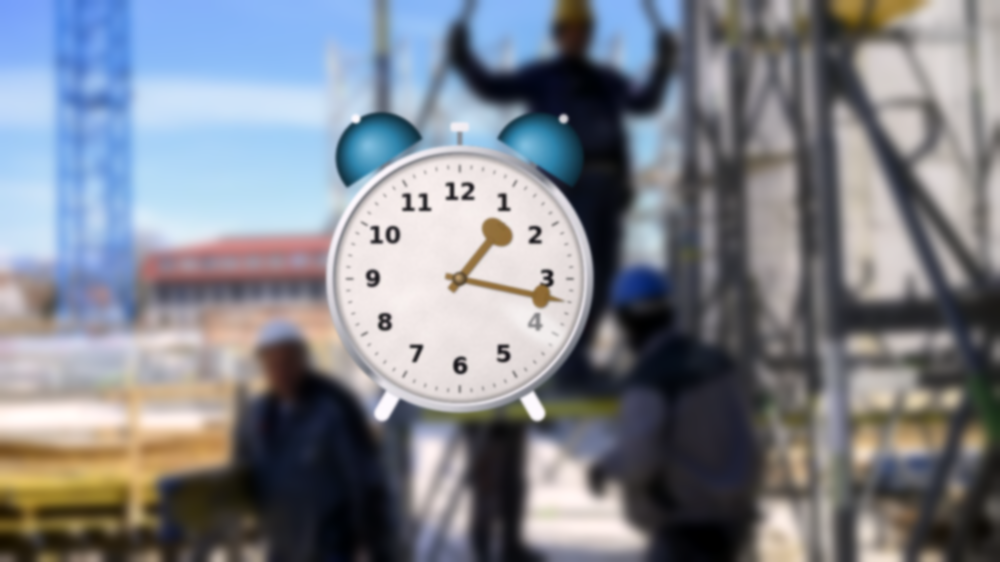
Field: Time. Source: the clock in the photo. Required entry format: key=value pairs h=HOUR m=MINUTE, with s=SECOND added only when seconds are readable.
h=1 m=17
